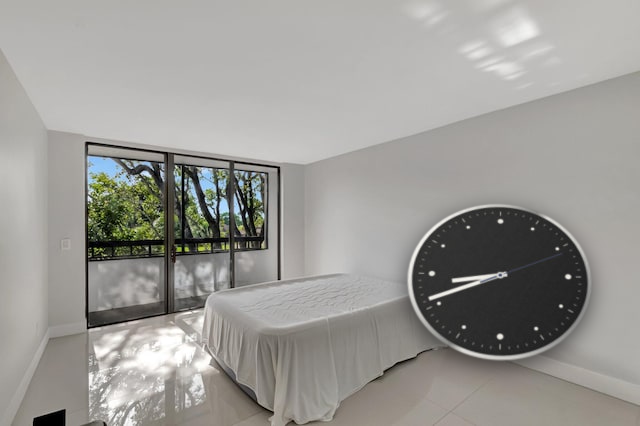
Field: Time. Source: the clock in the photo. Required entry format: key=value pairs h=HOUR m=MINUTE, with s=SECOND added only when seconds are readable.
h=8 m=41 s=11
